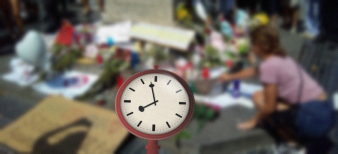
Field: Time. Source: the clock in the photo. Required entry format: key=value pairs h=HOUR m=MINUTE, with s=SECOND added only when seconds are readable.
h=7 m=58
